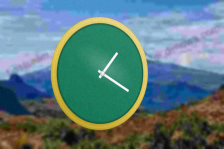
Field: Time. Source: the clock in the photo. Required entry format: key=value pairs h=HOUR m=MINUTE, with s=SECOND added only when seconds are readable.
h=1 m=20
